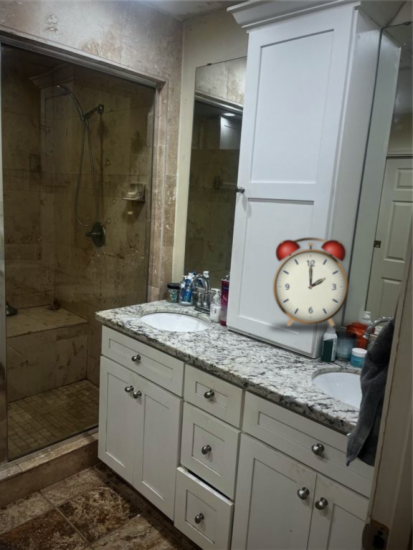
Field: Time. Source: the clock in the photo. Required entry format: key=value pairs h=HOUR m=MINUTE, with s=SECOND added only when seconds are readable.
h=2 m=0
